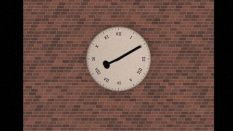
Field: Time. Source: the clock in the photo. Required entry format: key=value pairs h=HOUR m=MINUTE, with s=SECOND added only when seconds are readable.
h=8 m=10
